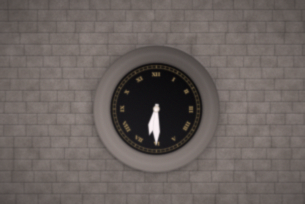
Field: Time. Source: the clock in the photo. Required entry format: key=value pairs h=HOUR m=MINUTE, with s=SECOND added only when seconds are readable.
h=6 m=30
